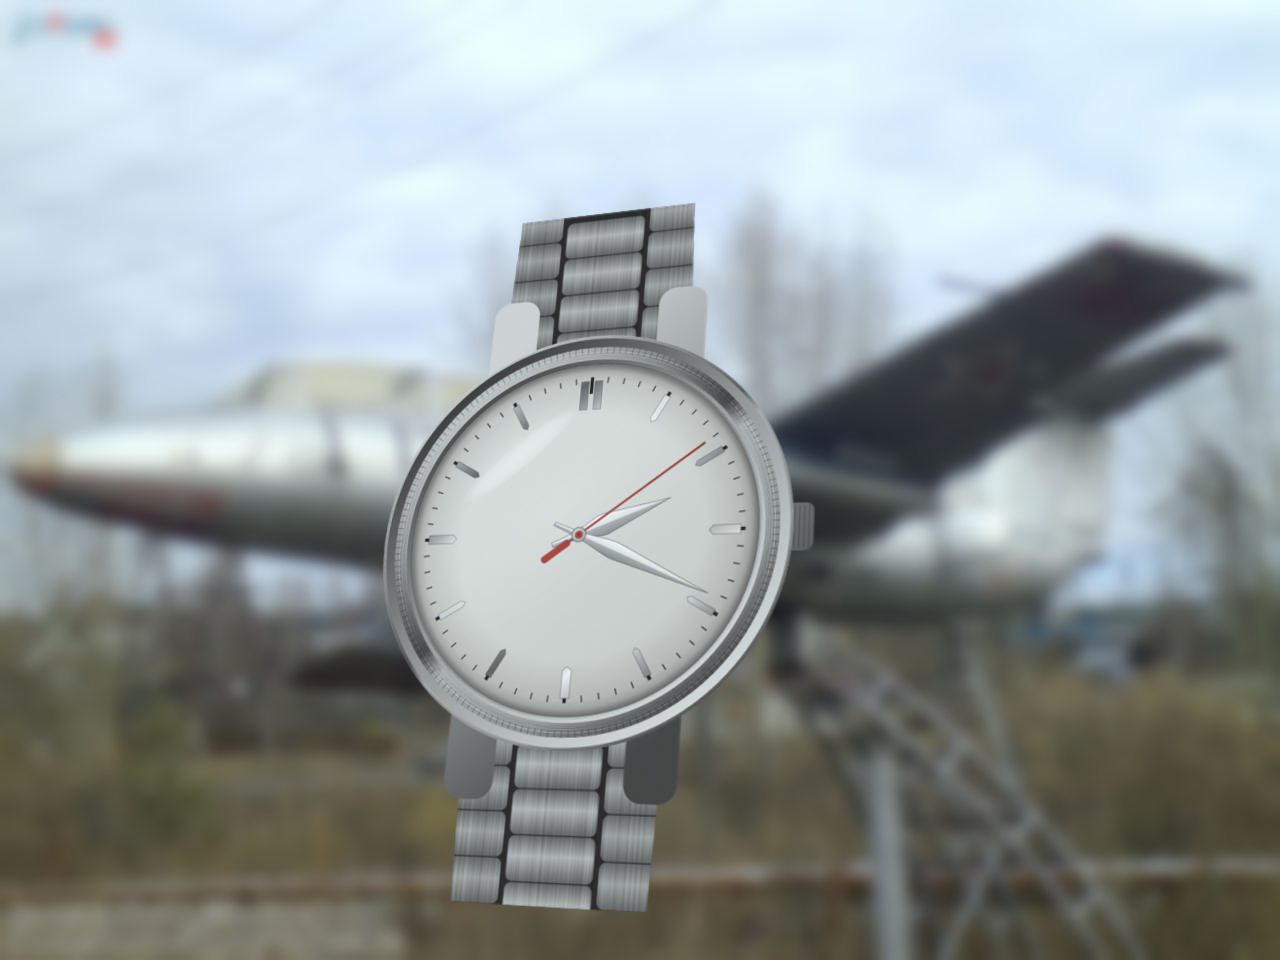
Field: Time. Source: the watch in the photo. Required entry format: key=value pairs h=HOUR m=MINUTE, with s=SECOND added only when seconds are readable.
h=2 m=19 s=9
